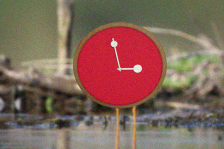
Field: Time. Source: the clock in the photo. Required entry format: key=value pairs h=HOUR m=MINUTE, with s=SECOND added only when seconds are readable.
h=2 m=58
